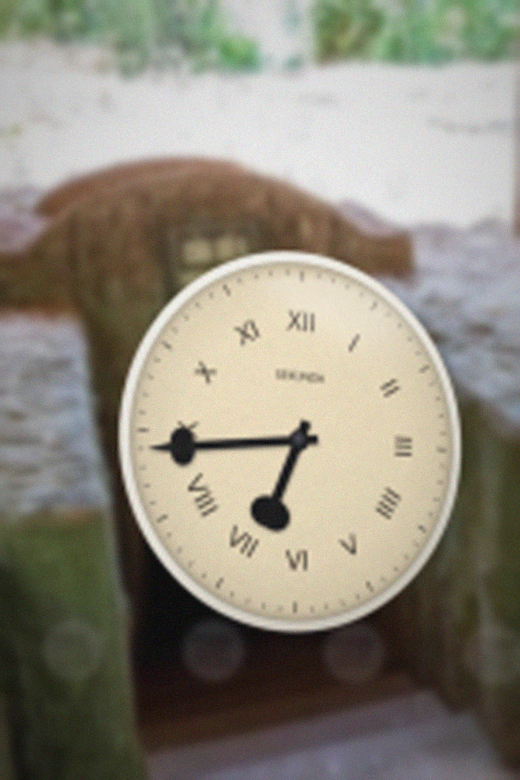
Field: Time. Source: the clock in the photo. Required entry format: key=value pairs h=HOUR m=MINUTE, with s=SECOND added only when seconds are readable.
h=6 m=44
